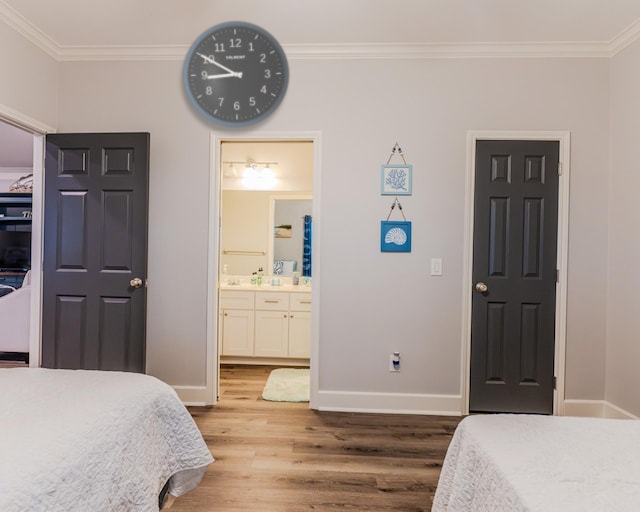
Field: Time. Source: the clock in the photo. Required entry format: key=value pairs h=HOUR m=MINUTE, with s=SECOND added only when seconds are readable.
h=8 m=50
